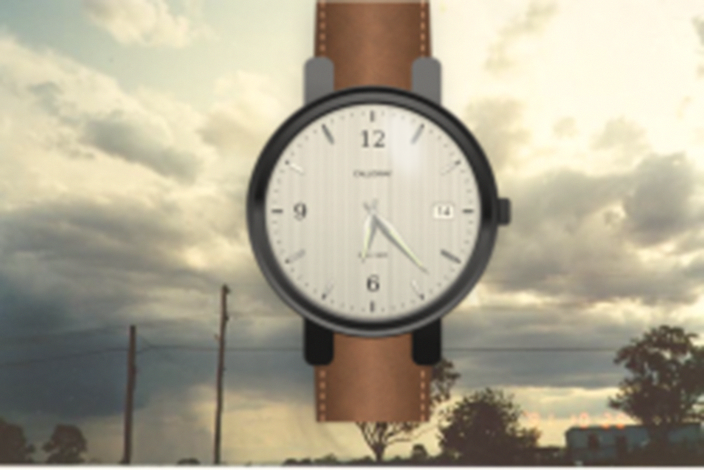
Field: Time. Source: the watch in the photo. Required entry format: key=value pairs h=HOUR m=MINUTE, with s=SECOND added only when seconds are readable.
h=6 m=23
